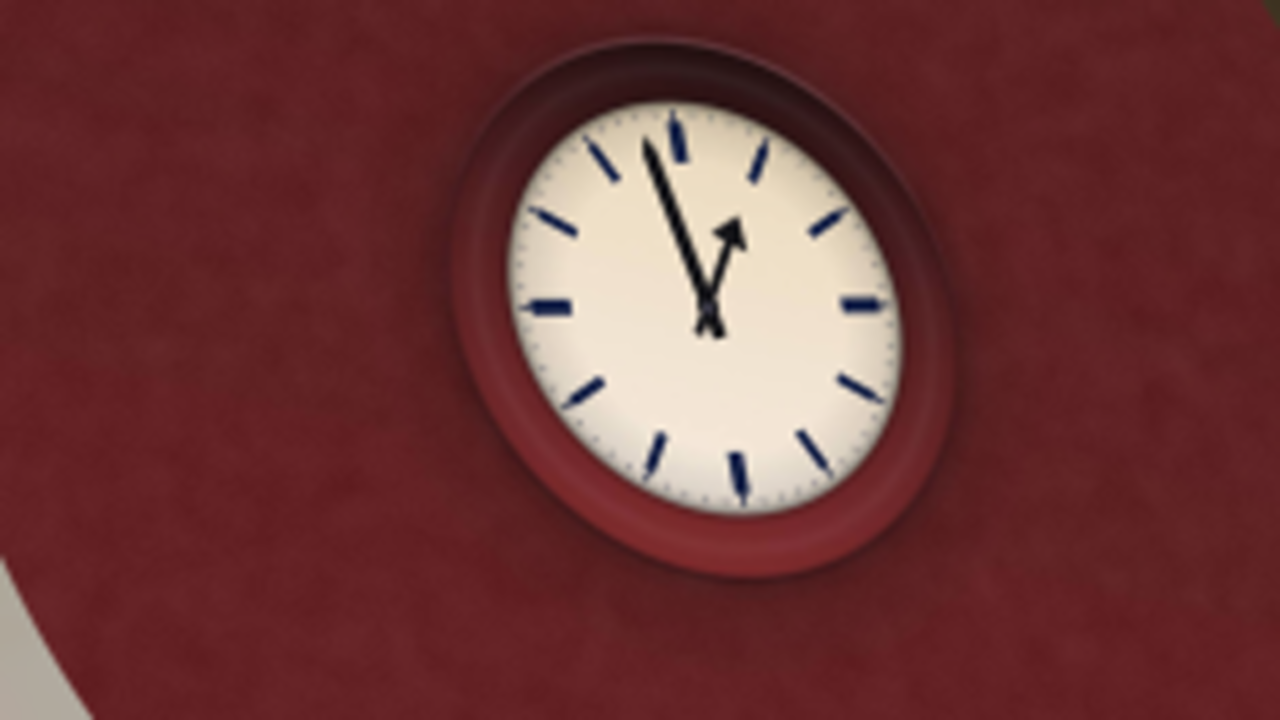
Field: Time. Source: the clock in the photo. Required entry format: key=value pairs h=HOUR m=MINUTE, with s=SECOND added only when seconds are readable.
h=12 m=58
